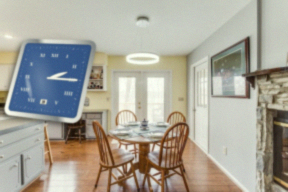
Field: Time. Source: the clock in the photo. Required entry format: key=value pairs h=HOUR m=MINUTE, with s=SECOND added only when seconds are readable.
h=2 m=15
